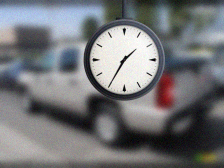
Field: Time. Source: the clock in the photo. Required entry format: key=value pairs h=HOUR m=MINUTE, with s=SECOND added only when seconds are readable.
h=1 m=35
